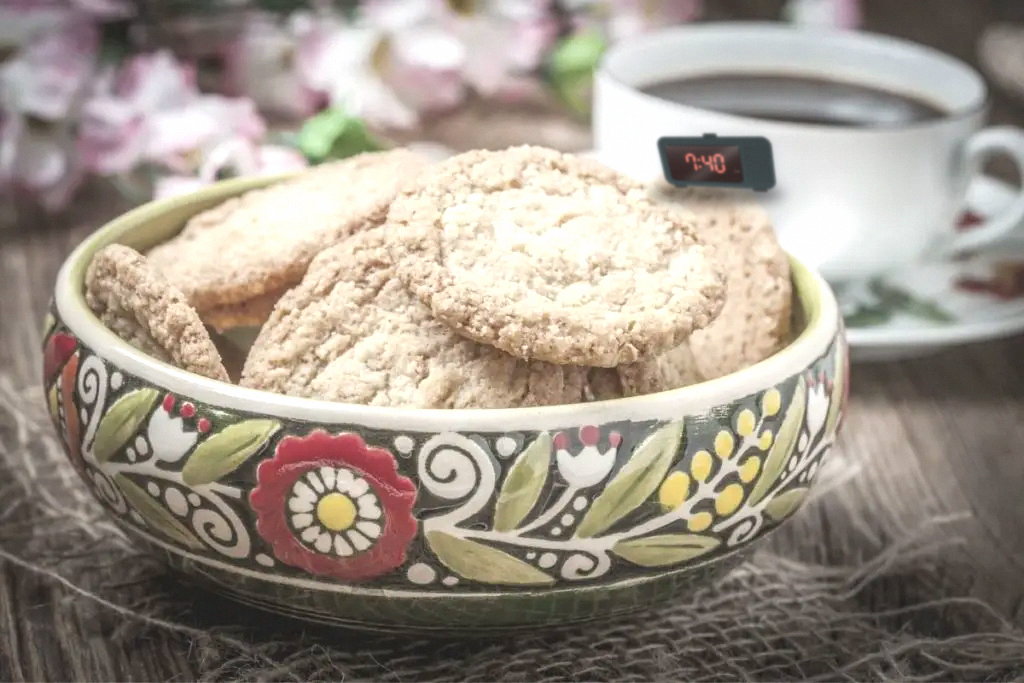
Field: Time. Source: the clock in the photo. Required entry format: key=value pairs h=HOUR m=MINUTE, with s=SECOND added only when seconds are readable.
h=7 m=40
